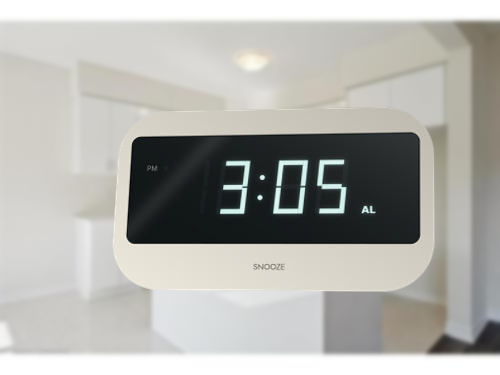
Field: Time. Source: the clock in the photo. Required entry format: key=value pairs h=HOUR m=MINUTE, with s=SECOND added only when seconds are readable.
h=3 m=5
